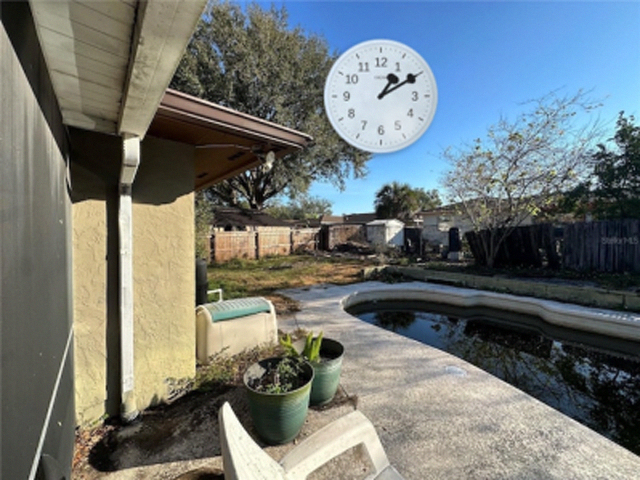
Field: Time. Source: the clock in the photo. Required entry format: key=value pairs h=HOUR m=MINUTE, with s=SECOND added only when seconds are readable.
h=1 m=10
